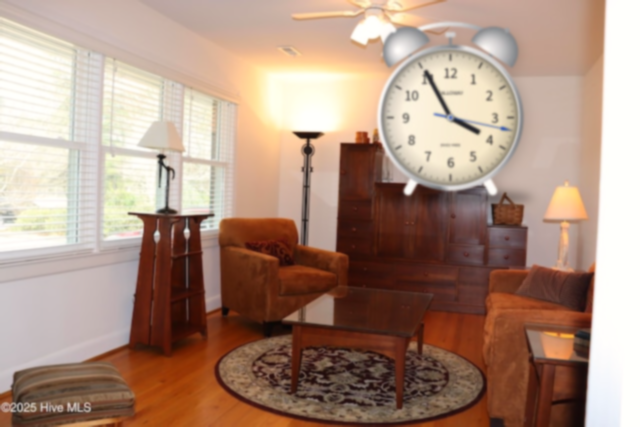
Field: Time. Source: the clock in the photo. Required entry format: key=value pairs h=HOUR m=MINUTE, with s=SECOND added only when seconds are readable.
h=3 m=55 s=17
